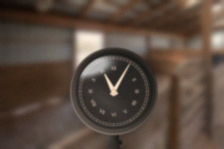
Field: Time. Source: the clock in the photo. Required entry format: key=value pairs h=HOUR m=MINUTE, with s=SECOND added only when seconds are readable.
h=11 m=5
